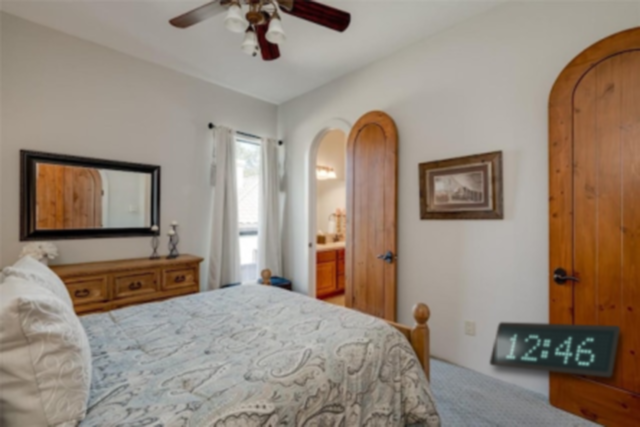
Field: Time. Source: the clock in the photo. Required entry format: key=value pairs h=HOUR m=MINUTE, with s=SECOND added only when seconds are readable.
h=12 m=46
